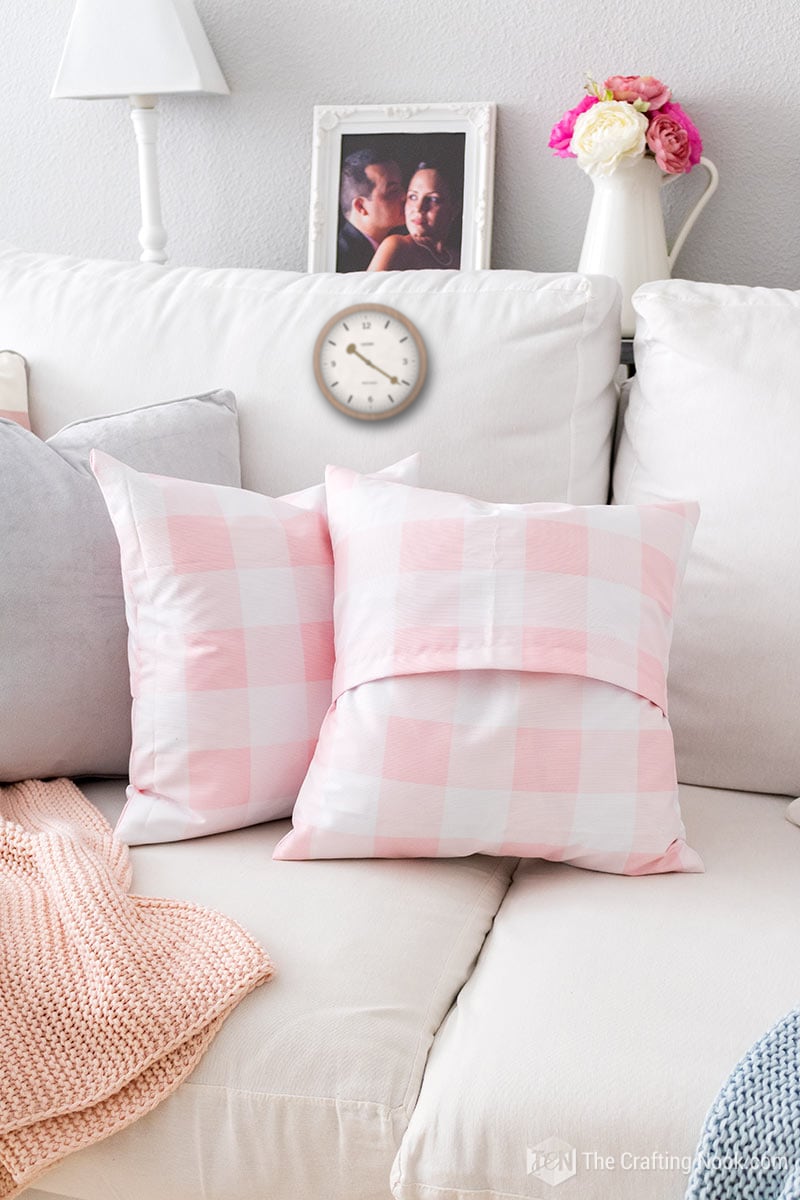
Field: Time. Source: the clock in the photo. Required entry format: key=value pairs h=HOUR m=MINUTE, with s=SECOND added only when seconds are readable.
h=10 m=21
